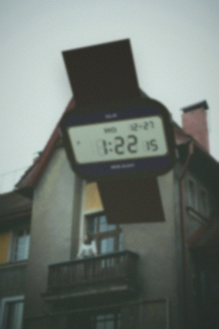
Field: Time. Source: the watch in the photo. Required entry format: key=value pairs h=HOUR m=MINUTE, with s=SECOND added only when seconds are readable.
h=1 m=22 s=15
